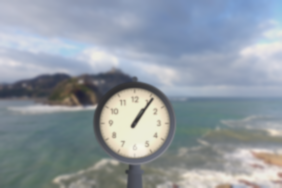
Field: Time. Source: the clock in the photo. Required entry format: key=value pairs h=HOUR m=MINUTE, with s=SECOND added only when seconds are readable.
h=1 m=6
